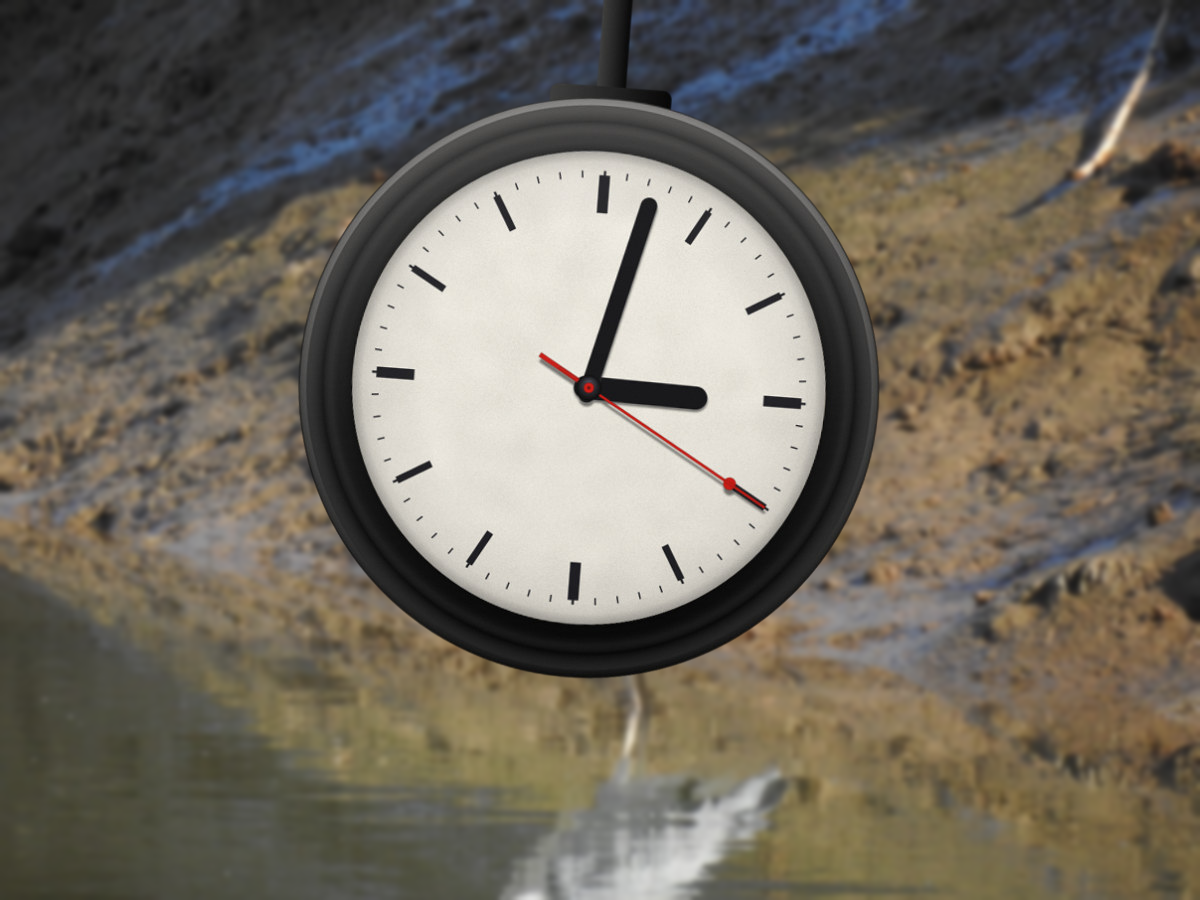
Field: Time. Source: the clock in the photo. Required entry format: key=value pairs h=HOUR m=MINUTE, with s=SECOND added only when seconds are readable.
h=3 m=2 s=20
